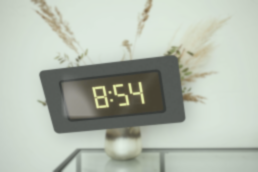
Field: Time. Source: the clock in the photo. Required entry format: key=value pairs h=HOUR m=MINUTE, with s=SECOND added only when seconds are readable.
h=8 m=54
